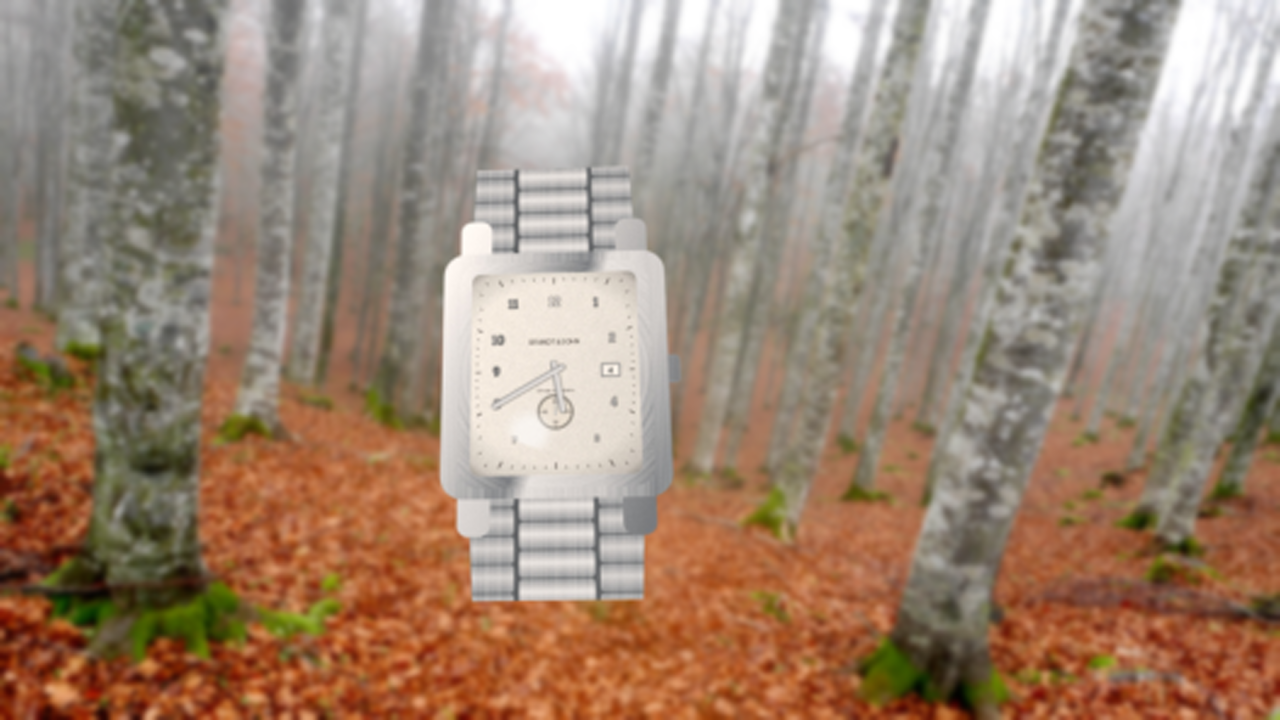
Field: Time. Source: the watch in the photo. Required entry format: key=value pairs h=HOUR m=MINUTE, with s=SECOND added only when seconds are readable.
h=5 m=40
